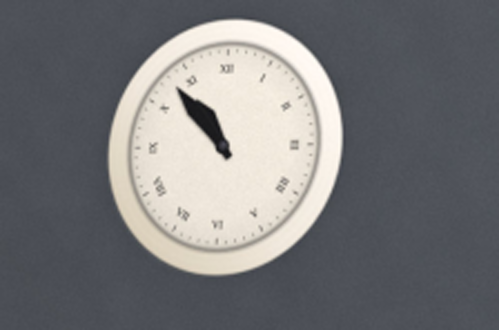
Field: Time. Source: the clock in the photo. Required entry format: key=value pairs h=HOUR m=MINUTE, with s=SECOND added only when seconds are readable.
h=10 m=53
